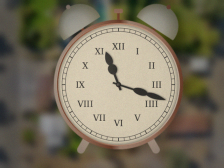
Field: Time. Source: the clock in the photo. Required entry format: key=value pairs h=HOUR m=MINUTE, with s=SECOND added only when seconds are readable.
h=11 m=18
